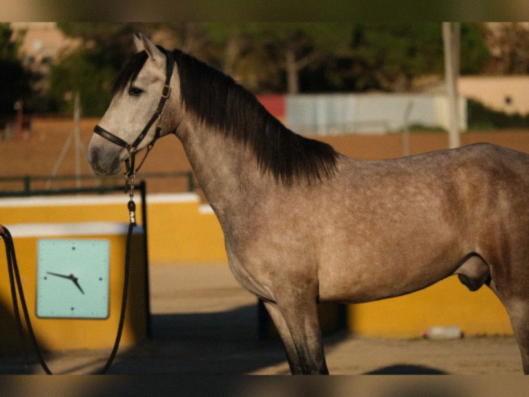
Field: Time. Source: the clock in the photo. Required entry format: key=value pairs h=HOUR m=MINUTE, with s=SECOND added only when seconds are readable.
h=4 m=47
